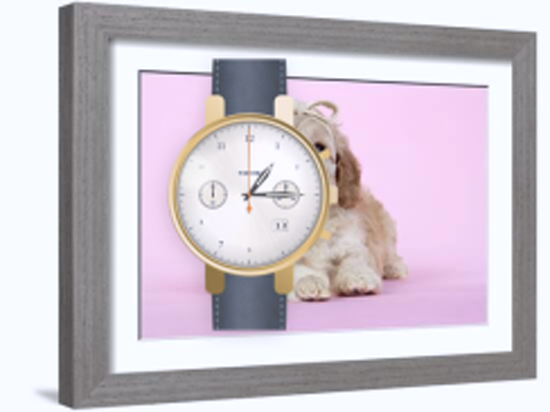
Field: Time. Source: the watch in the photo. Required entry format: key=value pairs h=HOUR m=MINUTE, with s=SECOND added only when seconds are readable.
h=1 m=15
